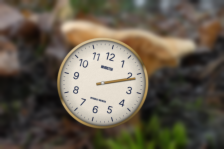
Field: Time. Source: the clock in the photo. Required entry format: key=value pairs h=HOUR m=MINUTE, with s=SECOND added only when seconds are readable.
h=2 m=11
